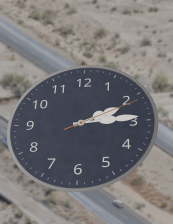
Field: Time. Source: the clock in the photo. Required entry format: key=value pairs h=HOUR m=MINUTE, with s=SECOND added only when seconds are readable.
h=2 m=14 s=11
